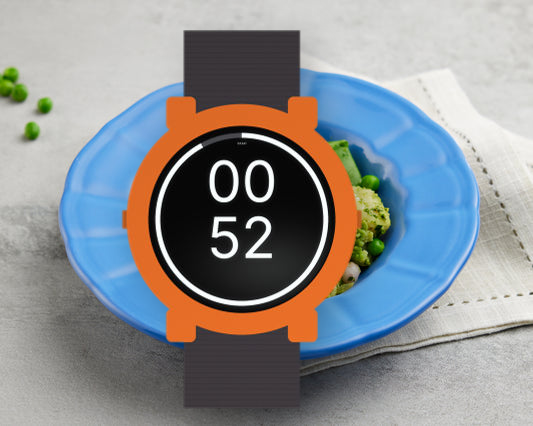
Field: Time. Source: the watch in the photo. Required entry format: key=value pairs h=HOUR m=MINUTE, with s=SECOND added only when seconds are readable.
h=0 m=52
